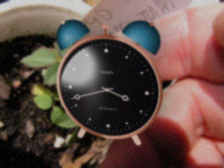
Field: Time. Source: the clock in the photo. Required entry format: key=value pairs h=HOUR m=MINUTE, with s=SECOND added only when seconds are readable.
h=3 m=42
